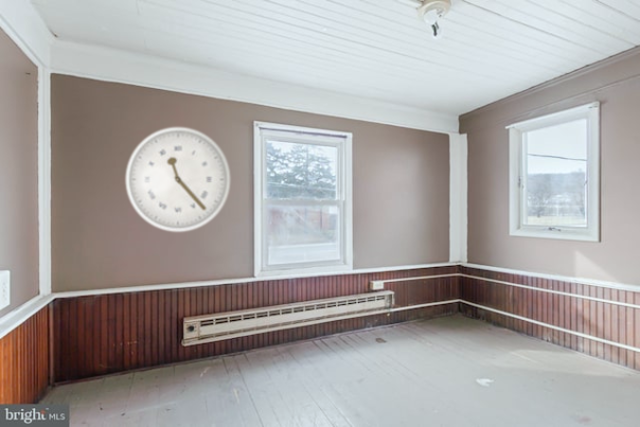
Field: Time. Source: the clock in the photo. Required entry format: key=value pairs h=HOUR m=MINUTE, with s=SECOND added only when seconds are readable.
h=11 m=23
